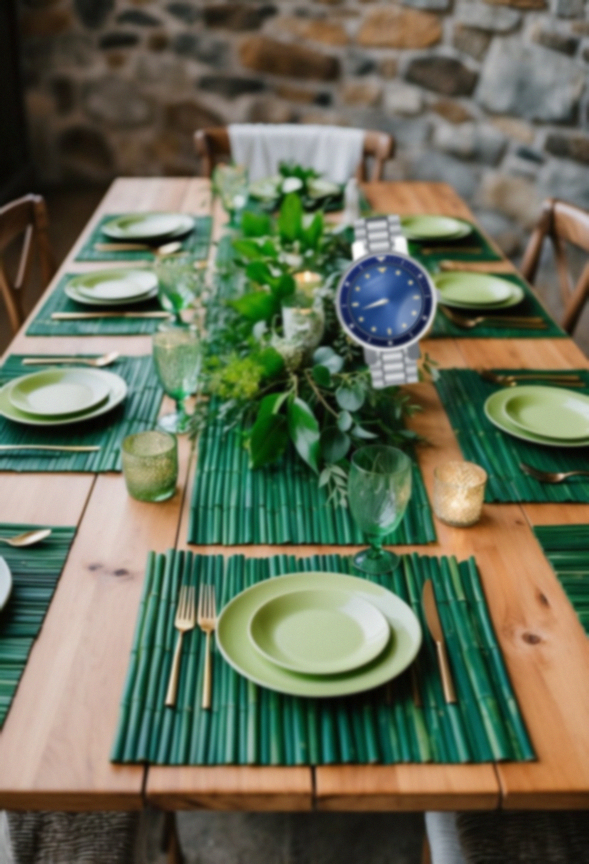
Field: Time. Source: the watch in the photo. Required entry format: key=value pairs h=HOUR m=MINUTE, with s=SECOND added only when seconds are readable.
h=8 m=43
